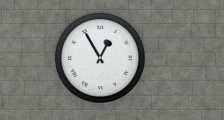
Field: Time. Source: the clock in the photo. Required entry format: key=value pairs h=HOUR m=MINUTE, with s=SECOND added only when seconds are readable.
h=12 m=55
